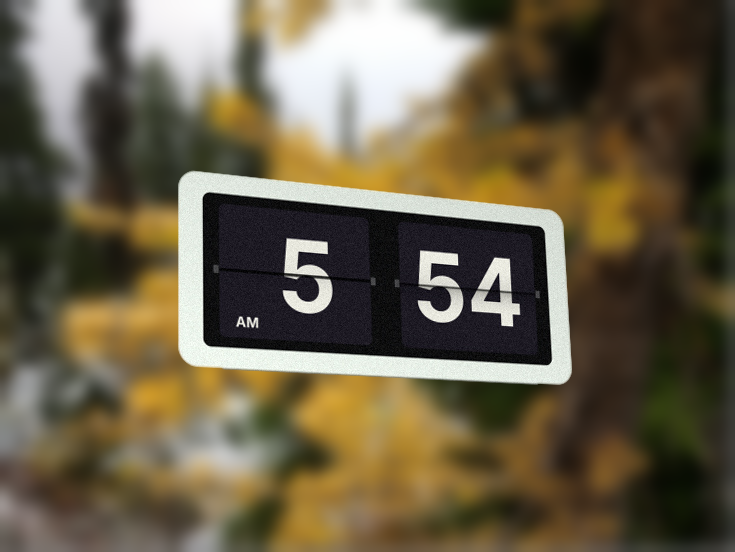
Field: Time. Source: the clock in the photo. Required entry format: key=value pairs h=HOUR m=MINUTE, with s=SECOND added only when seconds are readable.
h=5 m=54
